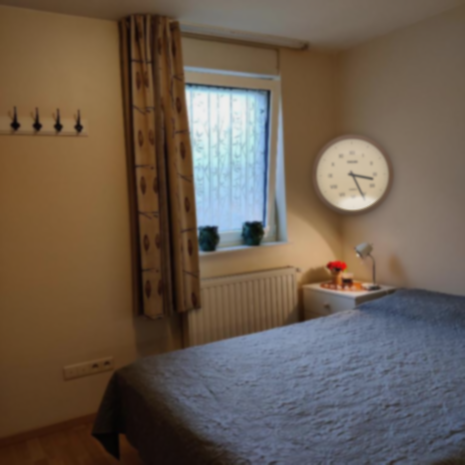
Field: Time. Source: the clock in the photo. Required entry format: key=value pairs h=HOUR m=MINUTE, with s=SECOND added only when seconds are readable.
h=3 m=26
